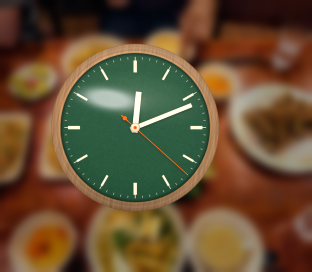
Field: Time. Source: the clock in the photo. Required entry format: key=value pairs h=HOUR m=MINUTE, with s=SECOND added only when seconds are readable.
h=12 m=11 s=22
